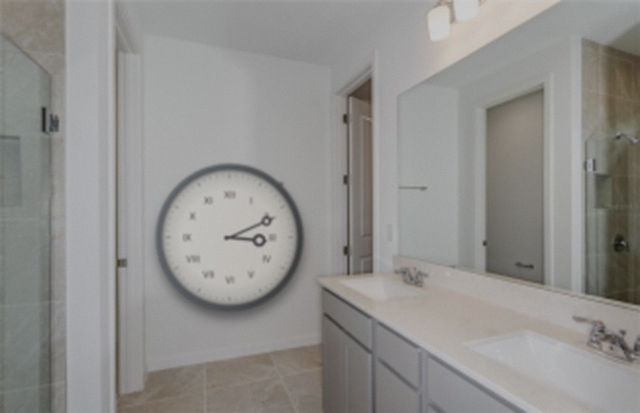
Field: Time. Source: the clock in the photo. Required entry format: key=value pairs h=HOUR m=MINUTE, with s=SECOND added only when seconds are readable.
h=3 m=11
